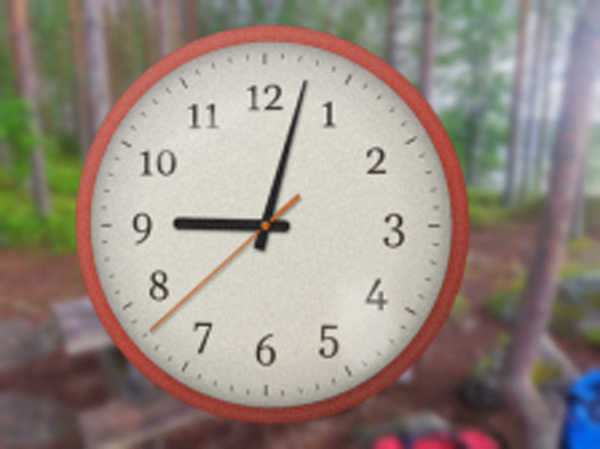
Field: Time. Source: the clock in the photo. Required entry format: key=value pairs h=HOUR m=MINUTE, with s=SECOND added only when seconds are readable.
h=9 m=2 s=38
